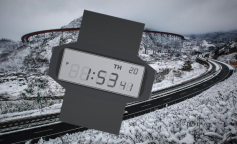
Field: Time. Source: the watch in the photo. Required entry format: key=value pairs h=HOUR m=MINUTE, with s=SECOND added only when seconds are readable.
h=1 m=53 s=41
